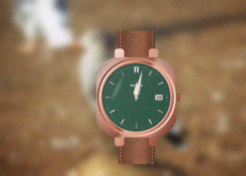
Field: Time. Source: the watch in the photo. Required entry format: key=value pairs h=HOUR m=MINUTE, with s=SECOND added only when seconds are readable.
h=12 m=2
